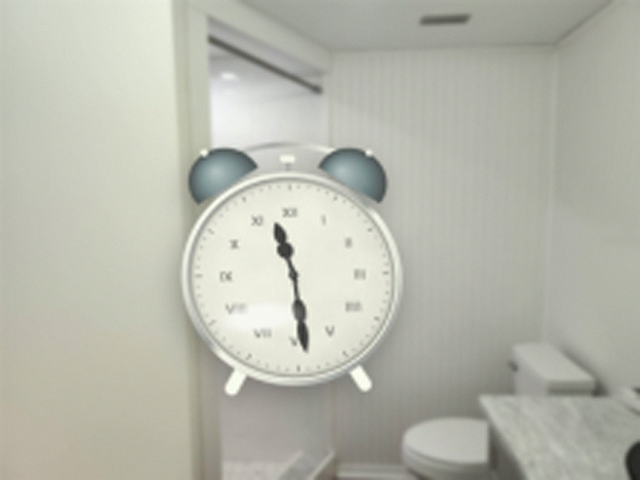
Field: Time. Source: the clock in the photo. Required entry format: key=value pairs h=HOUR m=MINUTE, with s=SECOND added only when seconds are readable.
h=11 m=29
